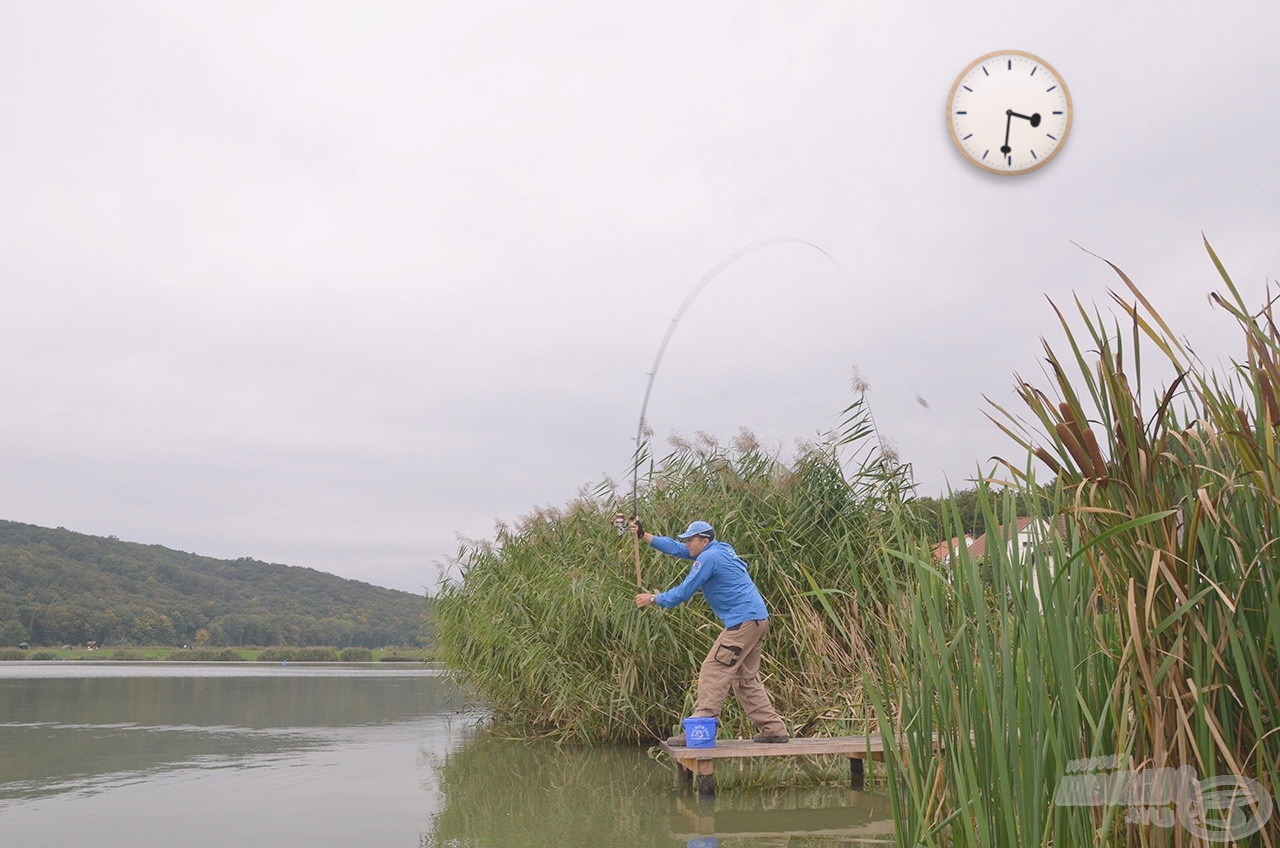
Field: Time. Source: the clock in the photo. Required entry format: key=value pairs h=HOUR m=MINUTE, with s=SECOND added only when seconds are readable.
h=3 m=31
